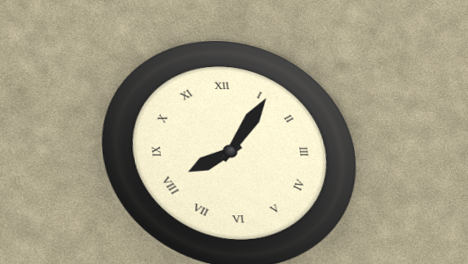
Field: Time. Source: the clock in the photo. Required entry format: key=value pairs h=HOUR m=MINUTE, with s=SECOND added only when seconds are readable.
h=8 m=6
